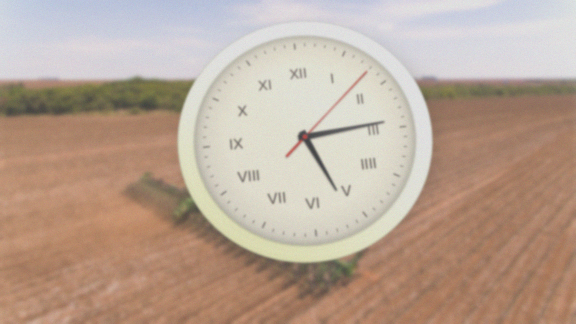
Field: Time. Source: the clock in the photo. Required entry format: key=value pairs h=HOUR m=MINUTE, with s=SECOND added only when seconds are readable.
h=5 m=14 s=8
